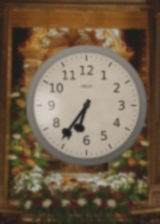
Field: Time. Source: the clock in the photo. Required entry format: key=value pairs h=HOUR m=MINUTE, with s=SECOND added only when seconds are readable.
h=6 m=36
